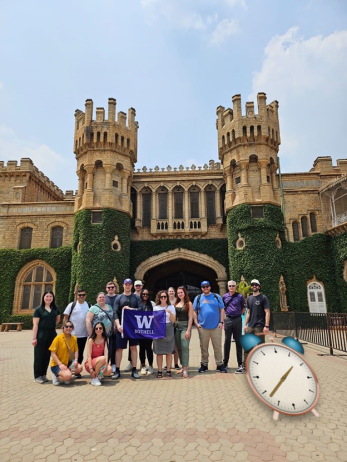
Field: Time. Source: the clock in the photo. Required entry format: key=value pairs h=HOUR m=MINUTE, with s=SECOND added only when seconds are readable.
h=1 m=38
